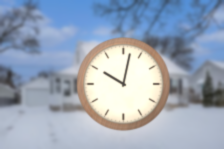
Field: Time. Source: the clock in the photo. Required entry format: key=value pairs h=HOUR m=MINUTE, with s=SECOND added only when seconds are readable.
h=10 m=2
